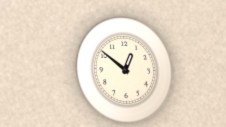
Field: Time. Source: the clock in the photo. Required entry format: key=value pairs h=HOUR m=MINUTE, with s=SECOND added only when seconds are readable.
h=12 m=51
